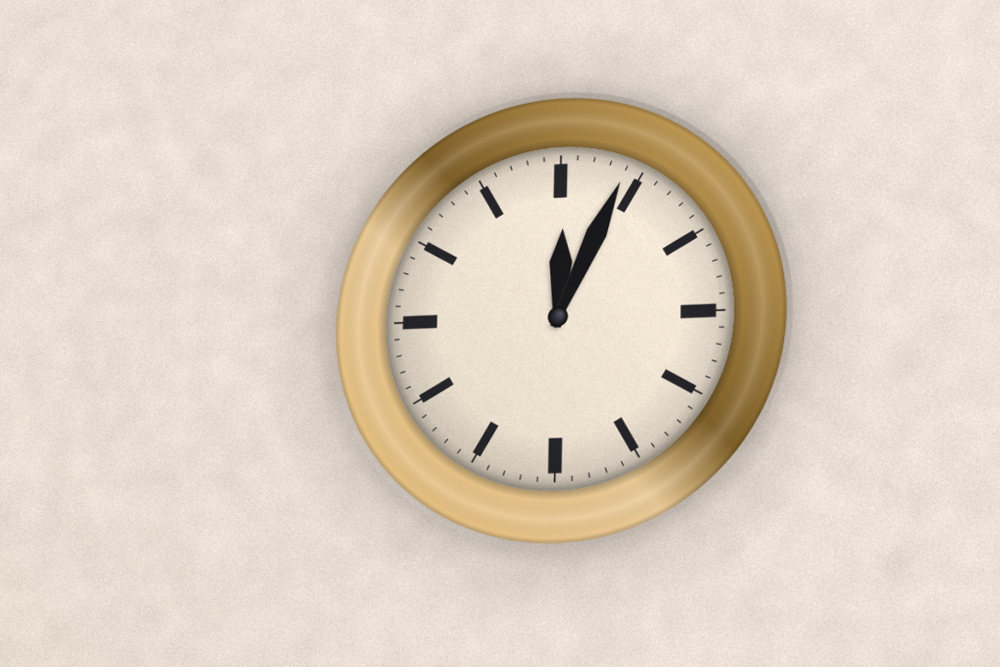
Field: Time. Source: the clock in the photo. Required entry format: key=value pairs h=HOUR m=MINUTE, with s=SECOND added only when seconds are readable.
h=12 m=4
